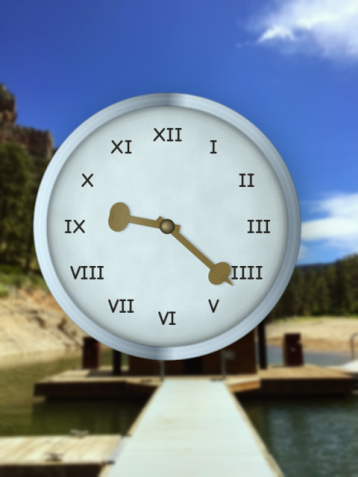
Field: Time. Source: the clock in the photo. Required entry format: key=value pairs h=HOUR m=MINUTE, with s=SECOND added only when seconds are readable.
h=9 m=22
